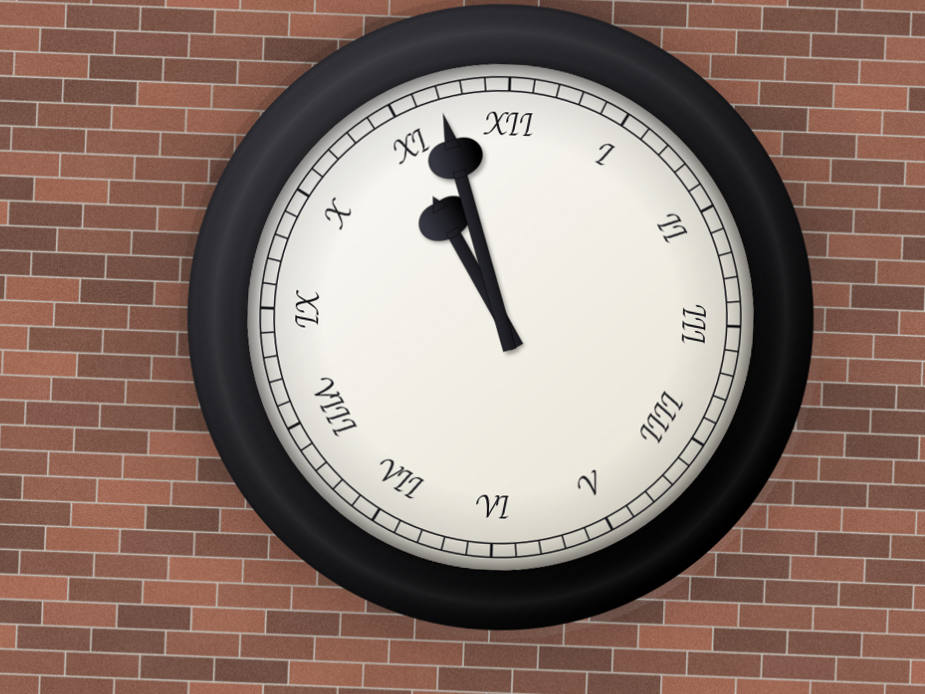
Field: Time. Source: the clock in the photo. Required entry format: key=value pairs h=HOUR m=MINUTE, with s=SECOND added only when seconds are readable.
h=10 m=57
